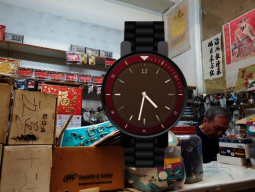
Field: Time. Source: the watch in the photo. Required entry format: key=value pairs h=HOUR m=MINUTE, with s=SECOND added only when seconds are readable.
h=4 m=32
